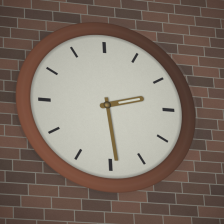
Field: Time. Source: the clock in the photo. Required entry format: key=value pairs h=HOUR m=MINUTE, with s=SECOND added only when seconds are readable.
h=2 m=29
